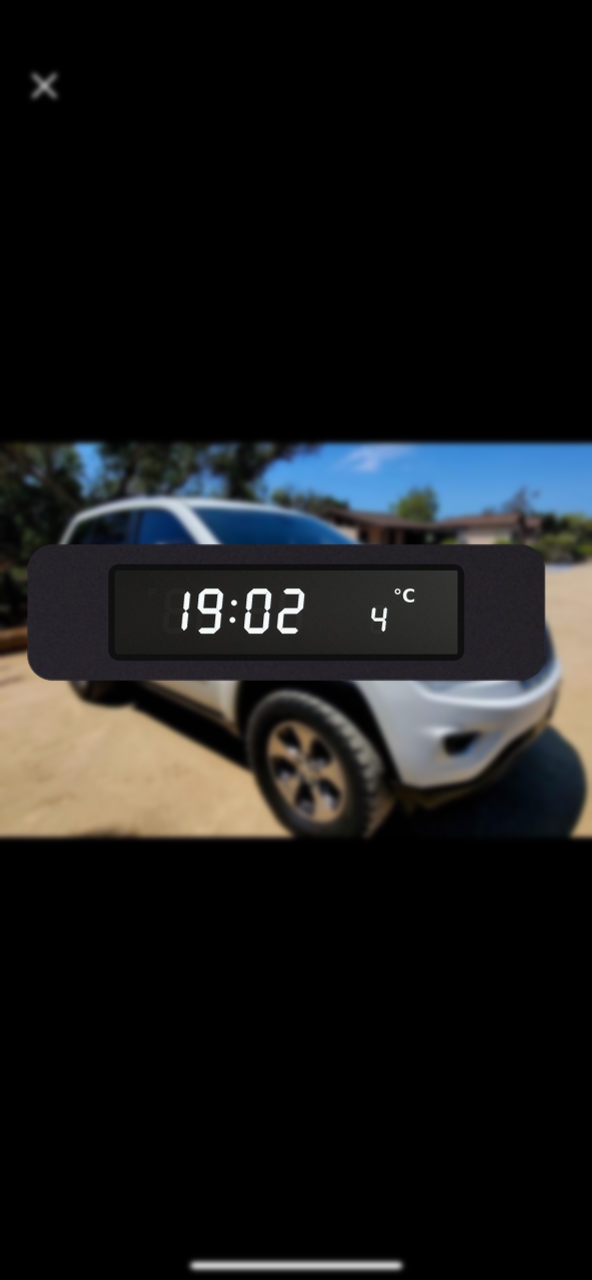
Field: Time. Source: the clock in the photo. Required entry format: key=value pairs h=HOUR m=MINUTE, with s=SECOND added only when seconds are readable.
h=19 m=2
